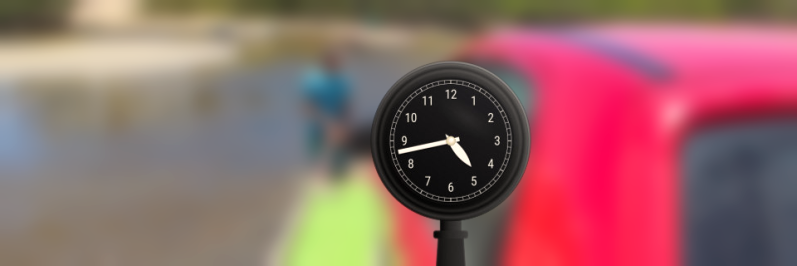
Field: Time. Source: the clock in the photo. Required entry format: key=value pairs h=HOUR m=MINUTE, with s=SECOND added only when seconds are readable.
h=4 m=43
